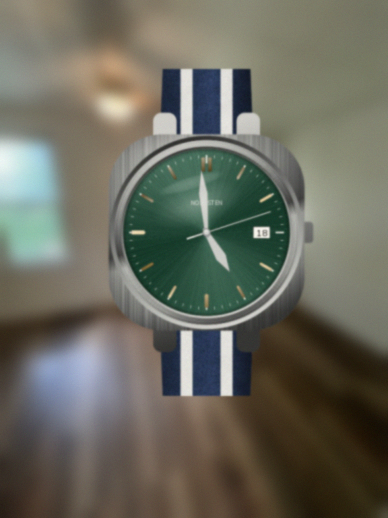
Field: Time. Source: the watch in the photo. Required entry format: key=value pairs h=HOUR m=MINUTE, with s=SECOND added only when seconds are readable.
h=4 m=59 s=12
